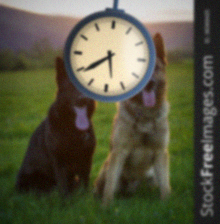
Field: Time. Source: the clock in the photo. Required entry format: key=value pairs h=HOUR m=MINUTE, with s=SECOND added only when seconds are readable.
h=5 m=39
